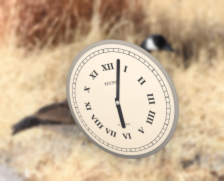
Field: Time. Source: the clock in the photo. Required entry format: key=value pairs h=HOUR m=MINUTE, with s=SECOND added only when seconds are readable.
h=6 m=3
